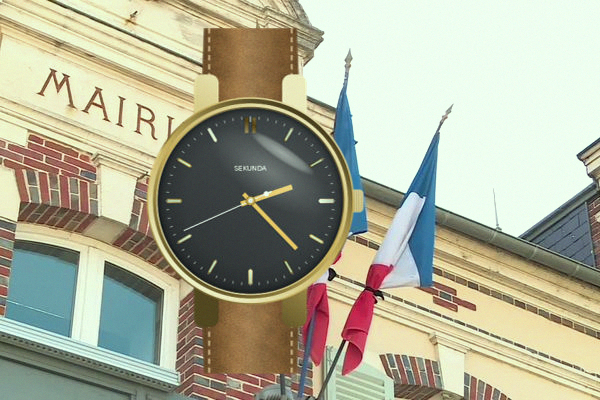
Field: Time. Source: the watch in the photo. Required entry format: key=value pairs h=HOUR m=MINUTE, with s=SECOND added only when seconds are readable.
h=2 m=22 s=41
